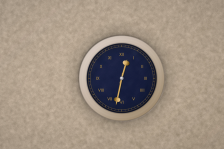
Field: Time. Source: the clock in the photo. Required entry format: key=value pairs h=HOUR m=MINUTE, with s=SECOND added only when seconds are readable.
h=12 m=32
